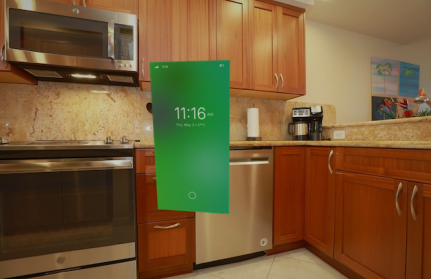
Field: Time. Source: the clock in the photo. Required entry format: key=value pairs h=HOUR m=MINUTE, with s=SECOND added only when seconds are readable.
h=11 m=16
